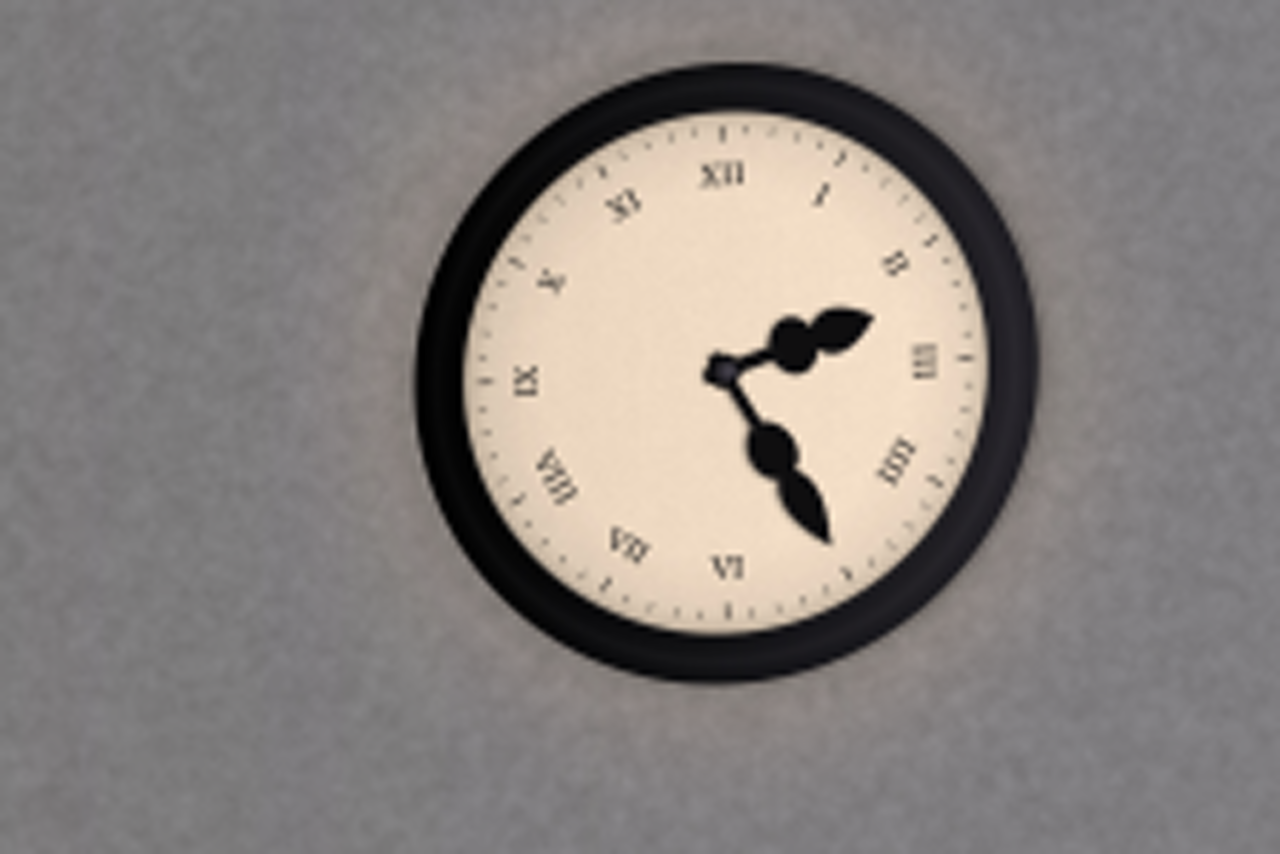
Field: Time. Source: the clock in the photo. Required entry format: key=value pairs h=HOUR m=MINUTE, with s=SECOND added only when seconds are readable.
h=2 m=25
